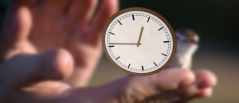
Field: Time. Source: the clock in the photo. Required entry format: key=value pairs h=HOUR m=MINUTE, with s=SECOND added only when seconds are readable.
h=12 m=46
